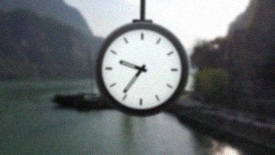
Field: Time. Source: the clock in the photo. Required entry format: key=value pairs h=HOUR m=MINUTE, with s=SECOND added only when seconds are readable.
h=9 m=36
